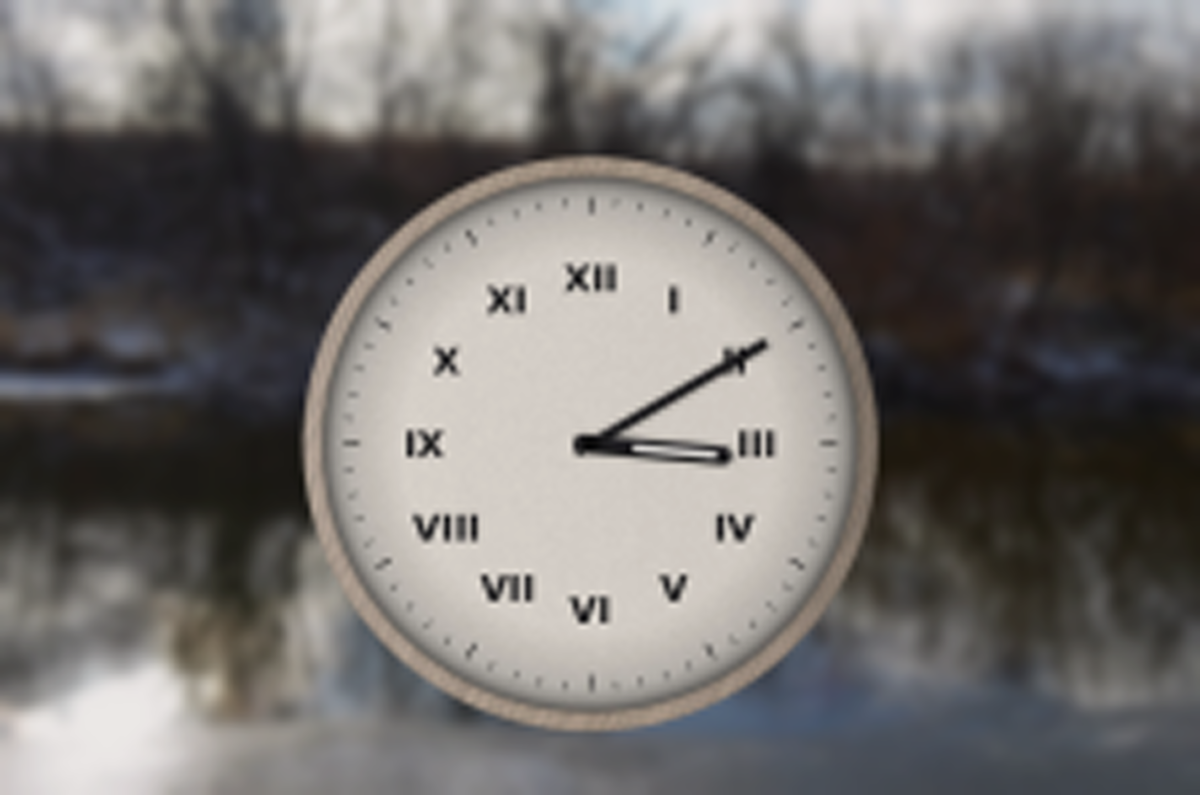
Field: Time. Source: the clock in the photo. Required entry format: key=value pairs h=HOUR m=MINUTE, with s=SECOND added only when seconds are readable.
h=3 m=10
